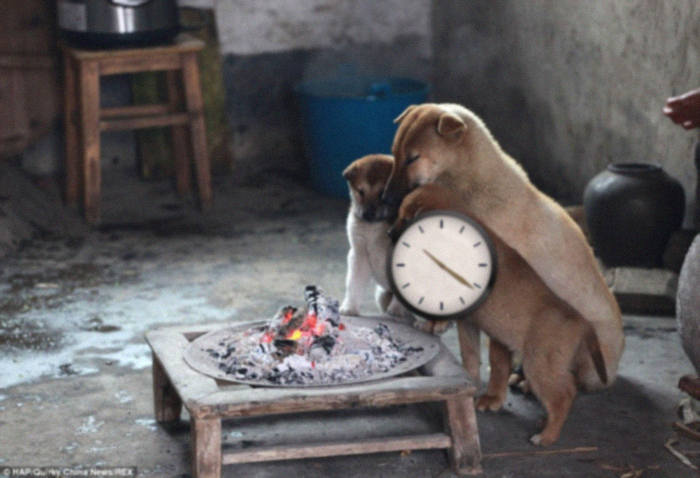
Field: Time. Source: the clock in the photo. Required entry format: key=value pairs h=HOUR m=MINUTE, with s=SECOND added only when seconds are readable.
h=10 m=21
